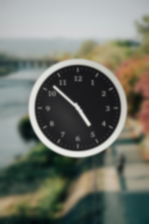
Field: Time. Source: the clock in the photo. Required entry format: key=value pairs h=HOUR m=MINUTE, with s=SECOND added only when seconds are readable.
h=4 m=52
